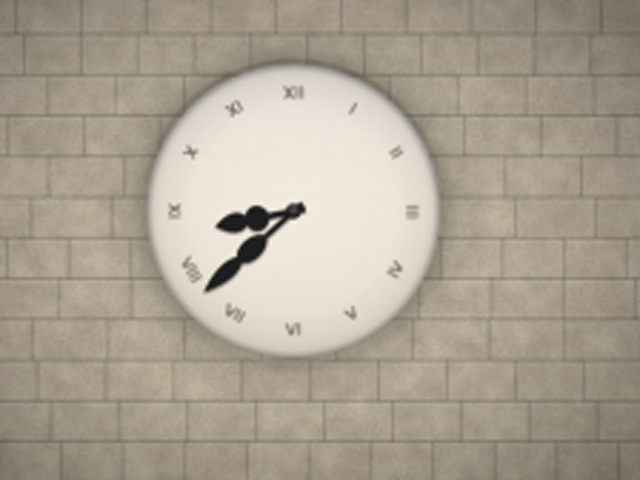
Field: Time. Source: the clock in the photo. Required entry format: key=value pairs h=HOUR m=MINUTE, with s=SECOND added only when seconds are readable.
h=8 m=38
